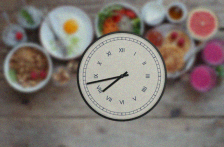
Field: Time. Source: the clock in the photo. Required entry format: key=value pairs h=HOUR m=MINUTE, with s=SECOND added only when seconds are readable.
h=7 m=43
